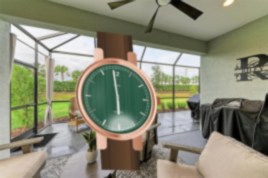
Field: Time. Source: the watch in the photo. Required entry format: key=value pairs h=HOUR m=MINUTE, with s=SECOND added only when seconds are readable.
h=5 m=59
